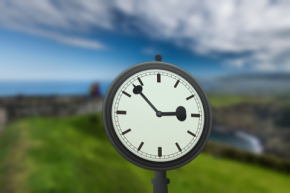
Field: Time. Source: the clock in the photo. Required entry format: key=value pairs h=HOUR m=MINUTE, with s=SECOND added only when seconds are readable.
h=2 m=53
